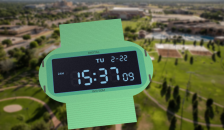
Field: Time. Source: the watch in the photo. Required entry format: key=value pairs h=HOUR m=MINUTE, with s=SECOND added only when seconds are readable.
h=15 m=37 s=9
